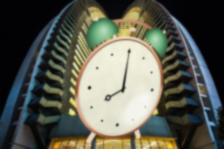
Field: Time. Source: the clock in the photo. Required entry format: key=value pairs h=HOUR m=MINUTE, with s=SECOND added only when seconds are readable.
h=8 m=0
